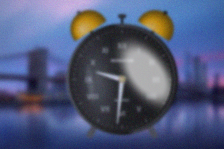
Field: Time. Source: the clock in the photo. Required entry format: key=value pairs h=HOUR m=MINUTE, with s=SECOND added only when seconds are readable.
h=9 m=31
